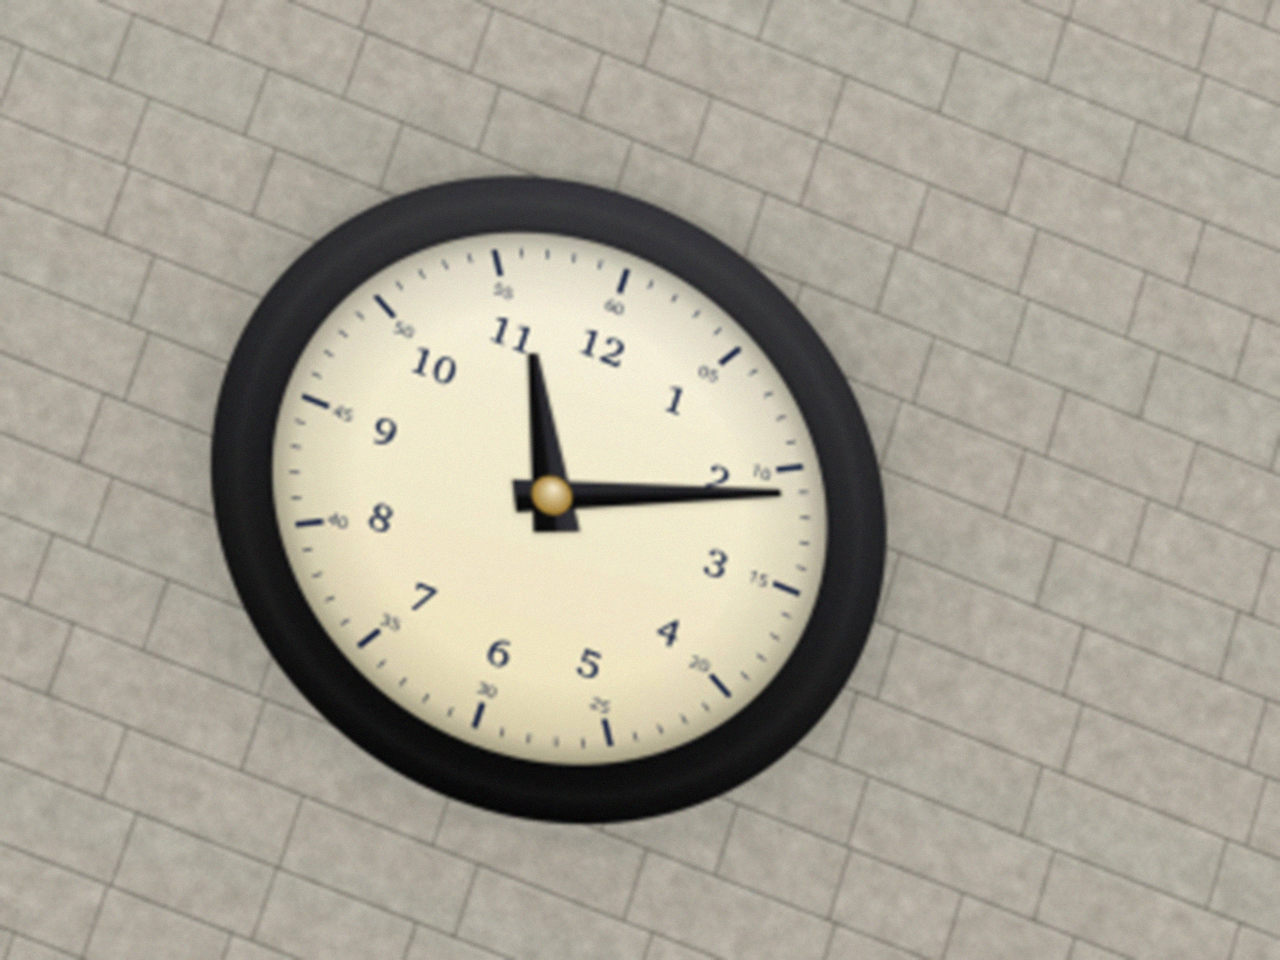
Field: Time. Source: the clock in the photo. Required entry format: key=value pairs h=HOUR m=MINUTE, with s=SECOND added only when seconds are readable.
h=11 m=11
